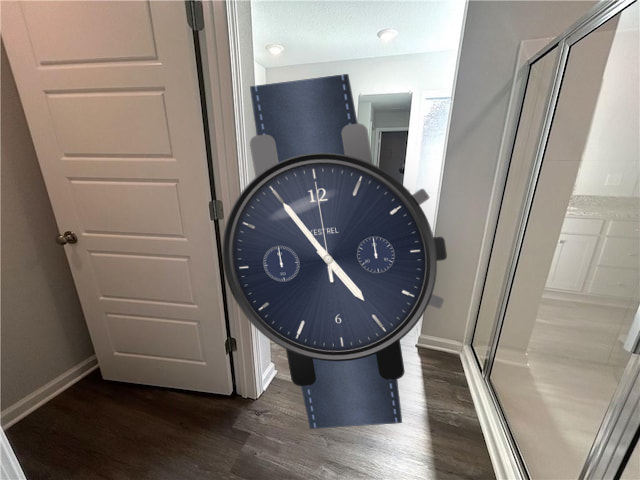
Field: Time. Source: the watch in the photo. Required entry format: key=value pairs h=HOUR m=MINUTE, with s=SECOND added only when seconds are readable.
h=4 m=55
